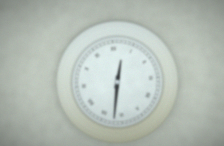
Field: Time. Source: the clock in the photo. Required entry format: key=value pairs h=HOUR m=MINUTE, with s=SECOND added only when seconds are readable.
h=12 m=32
